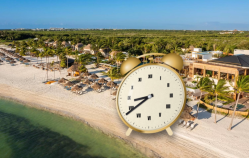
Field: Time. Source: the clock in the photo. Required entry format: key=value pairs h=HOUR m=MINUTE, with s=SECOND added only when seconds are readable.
h=8 m=39
